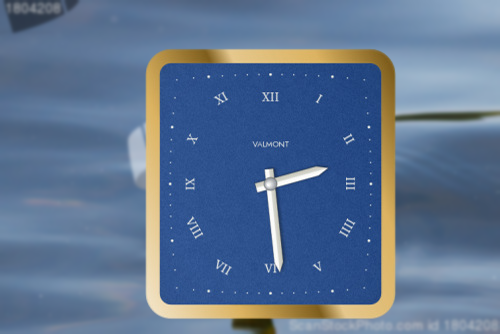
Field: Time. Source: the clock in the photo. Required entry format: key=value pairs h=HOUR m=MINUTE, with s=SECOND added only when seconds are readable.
h=2 m=29
